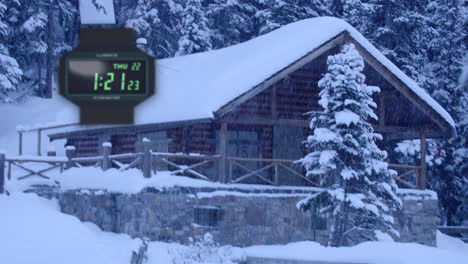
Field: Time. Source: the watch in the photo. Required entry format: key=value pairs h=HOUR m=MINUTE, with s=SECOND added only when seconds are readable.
h=1 m=21
